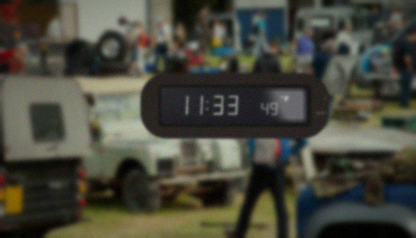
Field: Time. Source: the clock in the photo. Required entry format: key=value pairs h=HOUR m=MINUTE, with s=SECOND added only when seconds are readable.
h=11 m=33
